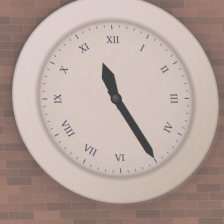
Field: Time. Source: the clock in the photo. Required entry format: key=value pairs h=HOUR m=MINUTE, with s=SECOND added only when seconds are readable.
h=11 m=25
